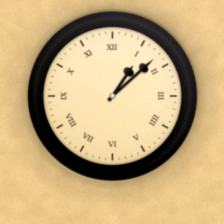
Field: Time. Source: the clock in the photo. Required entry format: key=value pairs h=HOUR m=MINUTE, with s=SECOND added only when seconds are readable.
h=1 m=8
